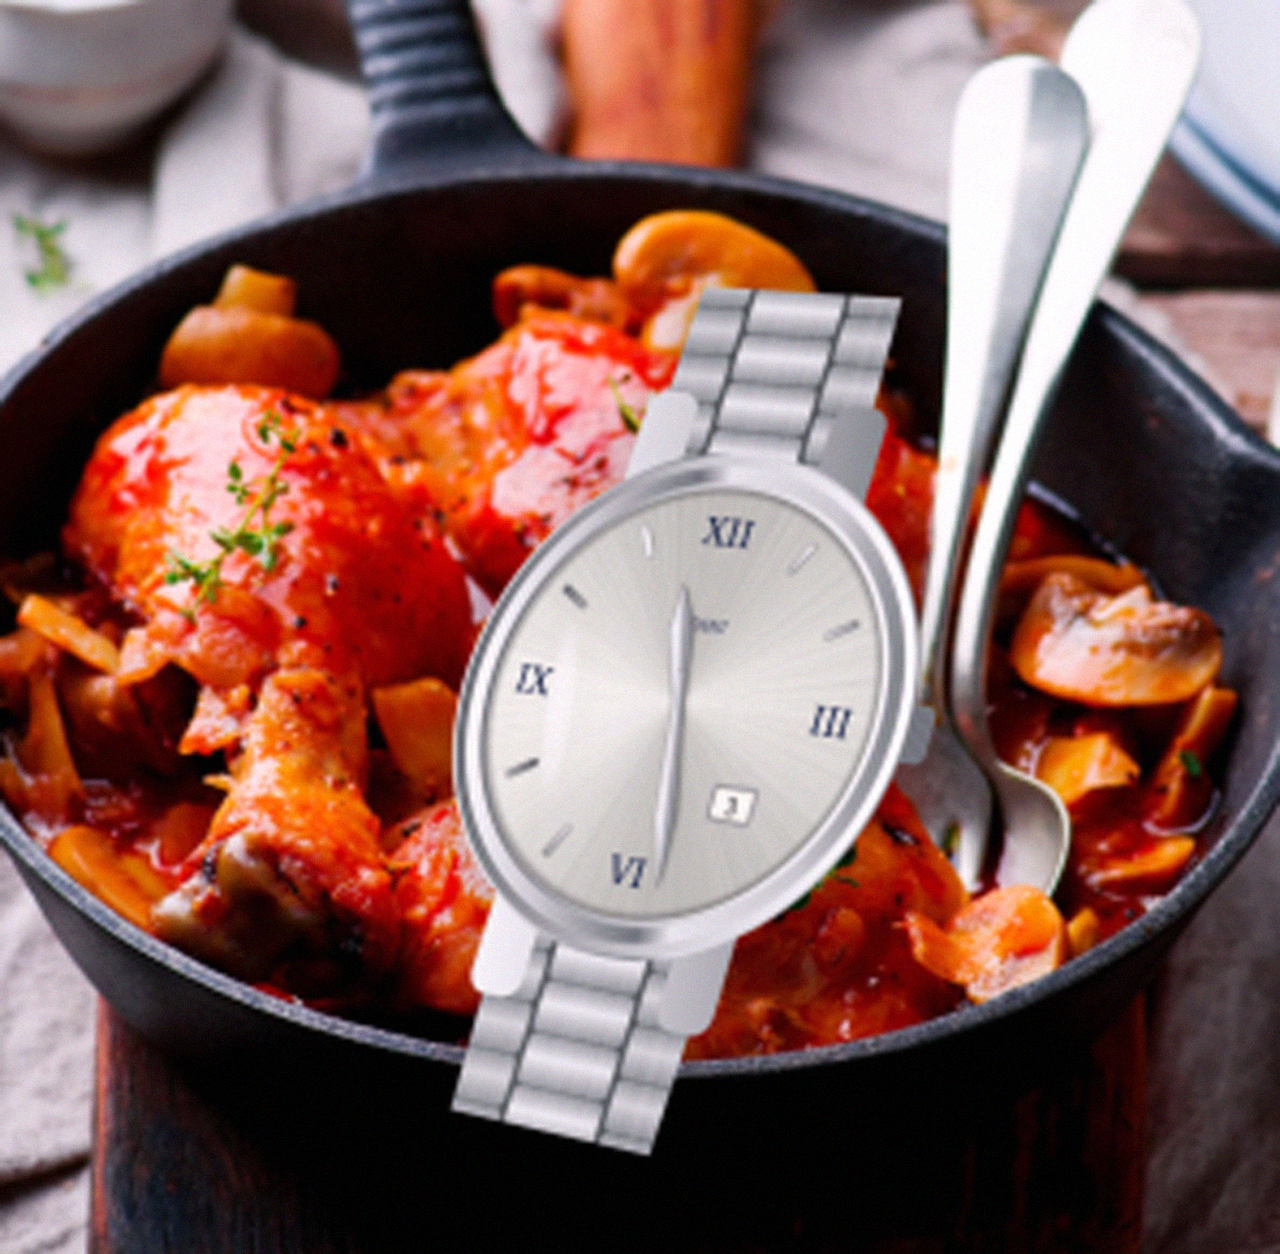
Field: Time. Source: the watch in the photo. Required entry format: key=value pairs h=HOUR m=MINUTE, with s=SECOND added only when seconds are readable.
h=11 m=28
